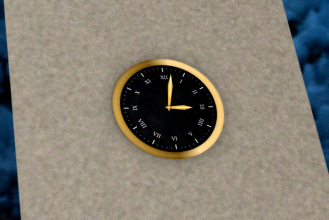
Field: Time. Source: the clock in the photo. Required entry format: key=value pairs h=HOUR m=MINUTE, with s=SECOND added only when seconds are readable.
h=3 m=2
